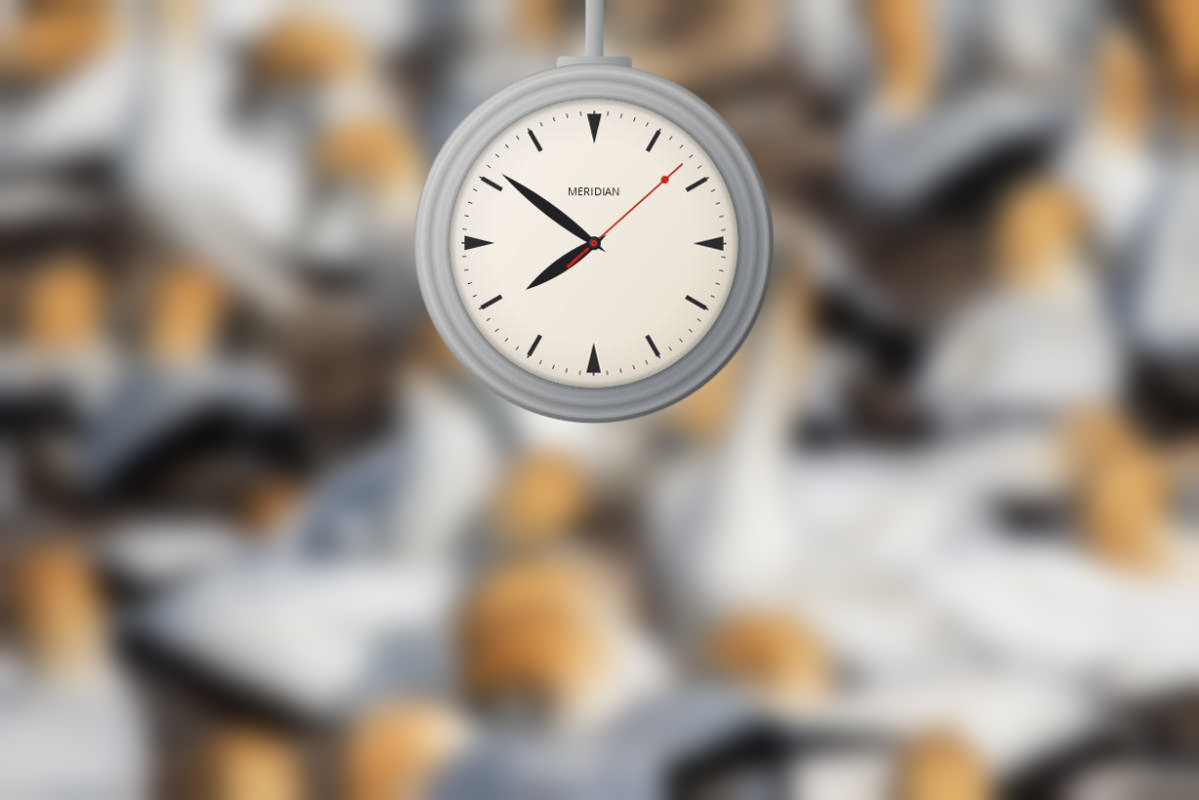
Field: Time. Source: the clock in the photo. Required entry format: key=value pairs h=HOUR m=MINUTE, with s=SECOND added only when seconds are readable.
h=7 m=51 s=8
